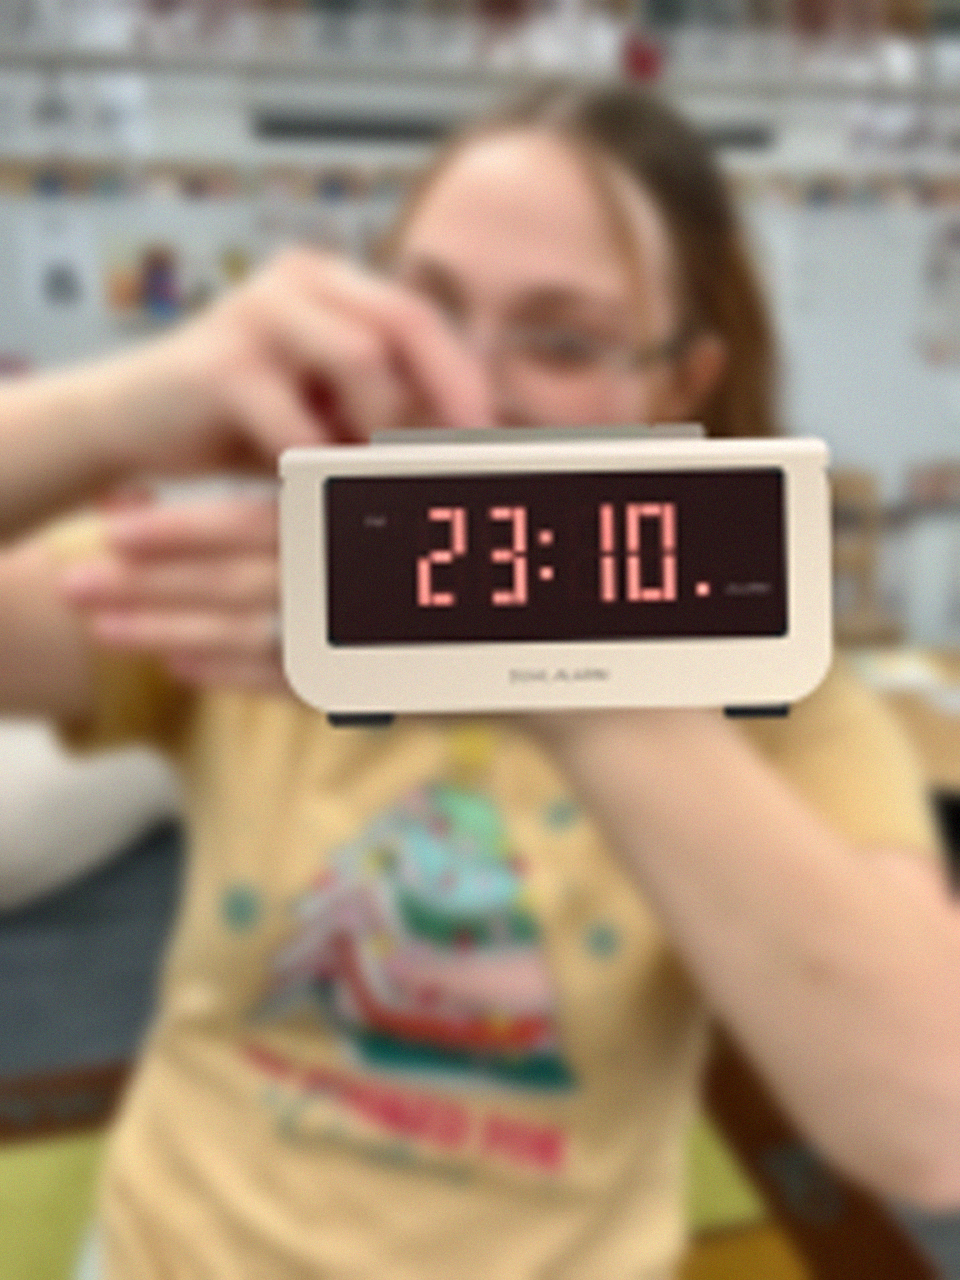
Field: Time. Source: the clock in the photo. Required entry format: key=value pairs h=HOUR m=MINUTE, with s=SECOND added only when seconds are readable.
h=23 m=10
